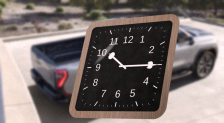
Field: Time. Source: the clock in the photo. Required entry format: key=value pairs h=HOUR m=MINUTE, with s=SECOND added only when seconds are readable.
h=10 m=15
